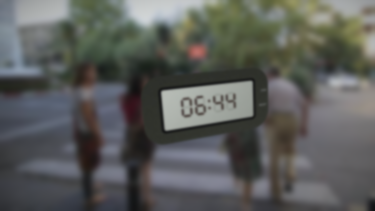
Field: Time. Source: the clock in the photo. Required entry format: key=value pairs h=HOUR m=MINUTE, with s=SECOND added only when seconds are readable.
h=6 m=44
